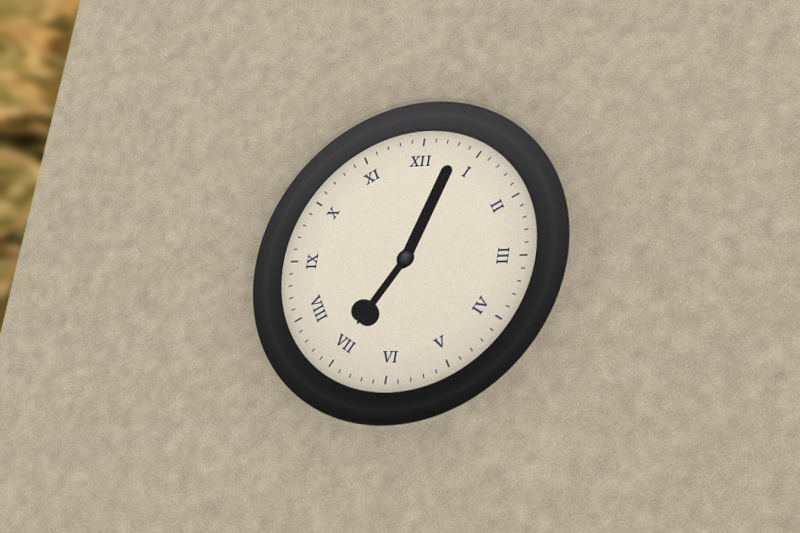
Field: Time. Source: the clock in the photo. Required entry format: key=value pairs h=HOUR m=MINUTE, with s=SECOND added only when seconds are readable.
h=7 m=3
